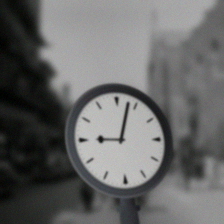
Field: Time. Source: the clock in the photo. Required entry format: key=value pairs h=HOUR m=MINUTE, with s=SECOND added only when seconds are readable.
h=9 m=3
